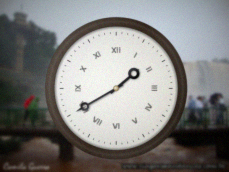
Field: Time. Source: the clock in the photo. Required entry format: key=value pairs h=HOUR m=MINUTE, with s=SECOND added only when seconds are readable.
h=1 m=40
